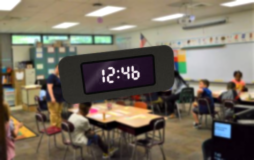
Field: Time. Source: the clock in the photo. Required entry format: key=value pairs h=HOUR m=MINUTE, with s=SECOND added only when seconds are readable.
h=12 m=46
